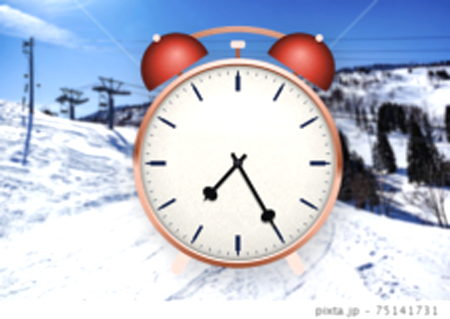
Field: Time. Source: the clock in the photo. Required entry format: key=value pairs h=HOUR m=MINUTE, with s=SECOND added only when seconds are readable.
h=7 m=25
